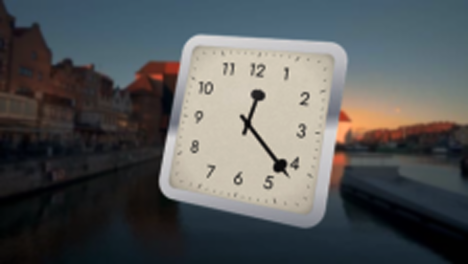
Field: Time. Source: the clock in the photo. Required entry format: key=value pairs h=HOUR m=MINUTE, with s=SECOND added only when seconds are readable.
h=12 m=22
